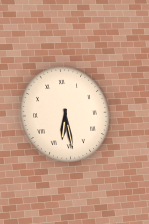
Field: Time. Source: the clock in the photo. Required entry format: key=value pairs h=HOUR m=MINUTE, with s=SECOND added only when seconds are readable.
h=6 m=29
